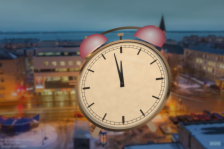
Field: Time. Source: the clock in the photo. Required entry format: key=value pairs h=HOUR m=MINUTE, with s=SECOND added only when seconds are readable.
h=11 m=58
